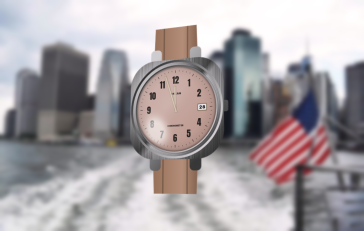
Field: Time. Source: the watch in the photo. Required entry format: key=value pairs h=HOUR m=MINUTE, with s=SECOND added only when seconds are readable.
h=11 m=57
